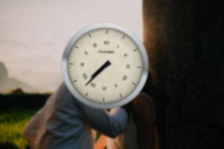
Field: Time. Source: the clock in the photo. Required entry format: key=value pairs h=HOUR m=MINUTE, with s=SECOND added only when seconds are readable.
h=7 m=37
